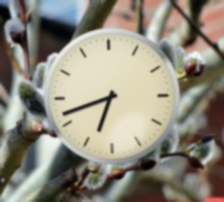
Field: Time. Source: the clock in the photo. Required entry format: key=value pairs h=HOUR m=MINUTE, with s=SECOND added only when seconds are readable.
h=6 m=42
